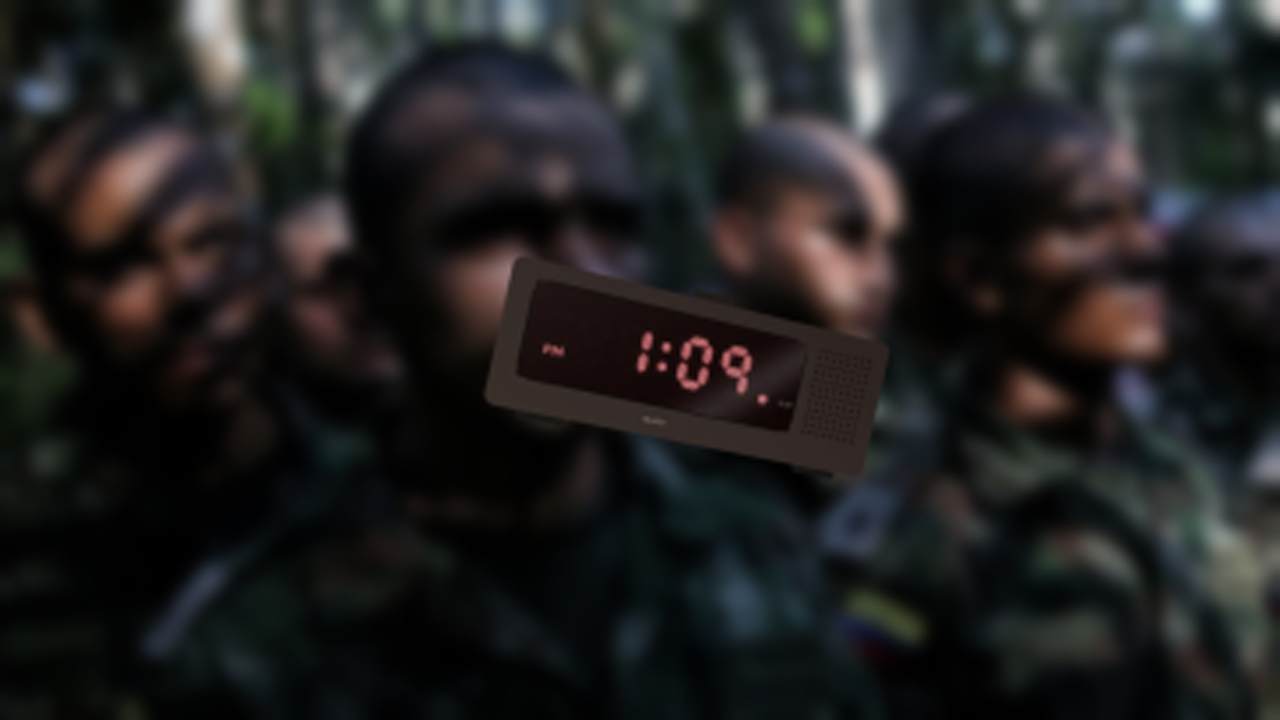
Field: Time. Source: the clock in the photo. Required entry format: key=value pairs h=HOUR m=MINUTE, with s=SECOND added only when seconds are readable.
h=1 m=9
